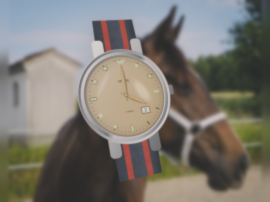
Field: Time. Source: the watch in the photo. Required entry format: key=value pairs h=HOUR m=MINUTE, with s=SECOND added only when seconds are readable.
h=4 m=0
